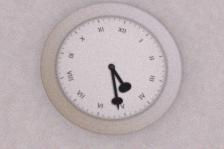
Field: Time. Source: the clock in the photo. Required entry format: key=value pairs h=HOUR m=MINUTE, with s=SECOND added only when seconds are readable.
h=4 m=26
